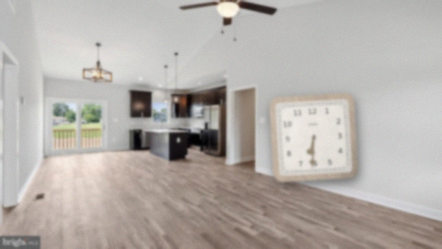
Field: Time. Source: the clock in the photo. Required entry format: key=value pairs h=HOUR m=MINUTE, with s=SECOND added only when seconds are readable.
h=6 m=31
